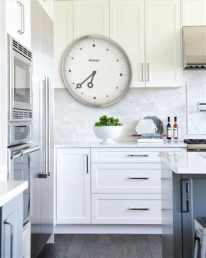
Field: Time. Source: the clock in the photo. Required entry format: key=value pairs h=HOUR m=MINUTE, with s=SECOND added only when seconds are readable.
h=6 m=38
